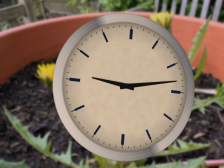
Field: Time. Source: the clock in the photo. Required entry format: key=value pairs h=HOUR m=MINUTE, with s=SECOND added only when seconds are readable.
h=9 m=13
